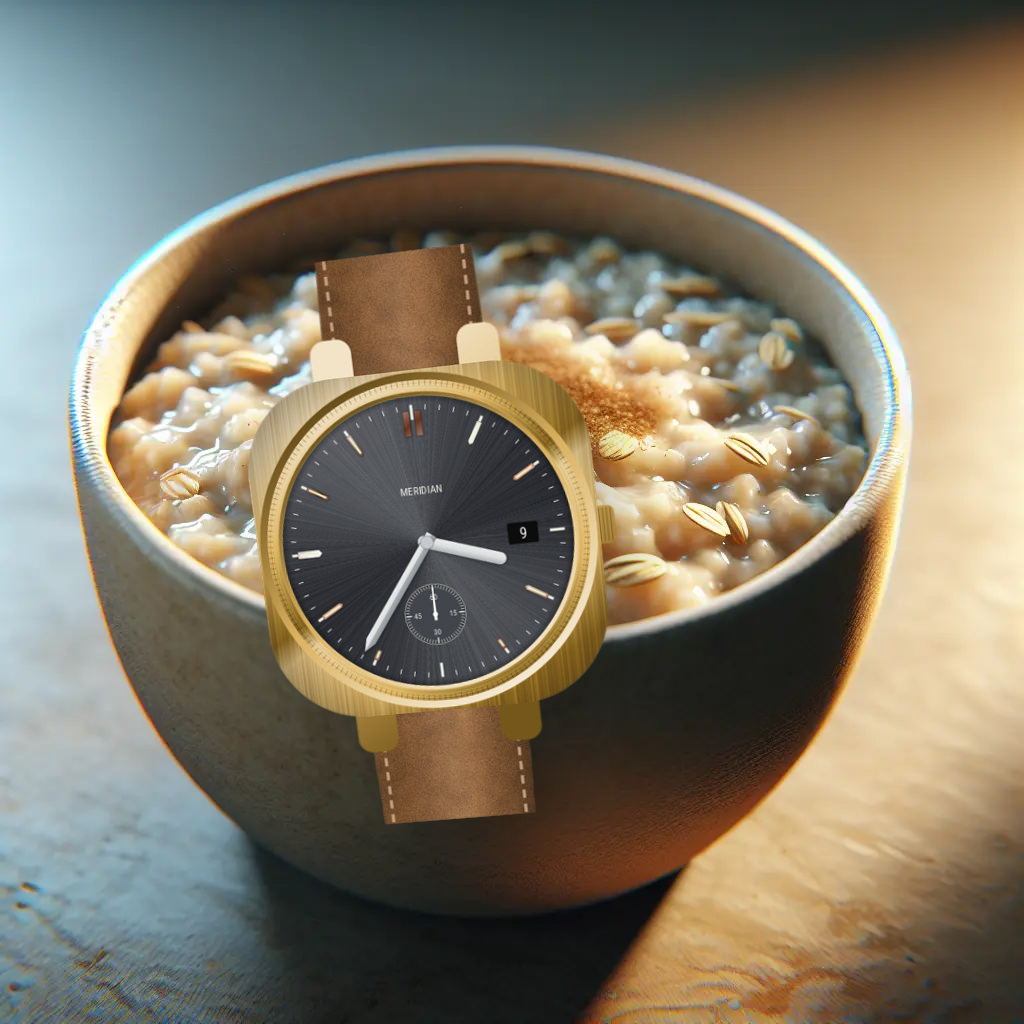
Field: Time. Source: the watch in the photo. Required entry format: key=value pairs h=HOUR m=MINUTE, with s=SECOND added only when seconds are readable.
h=3 m=36
